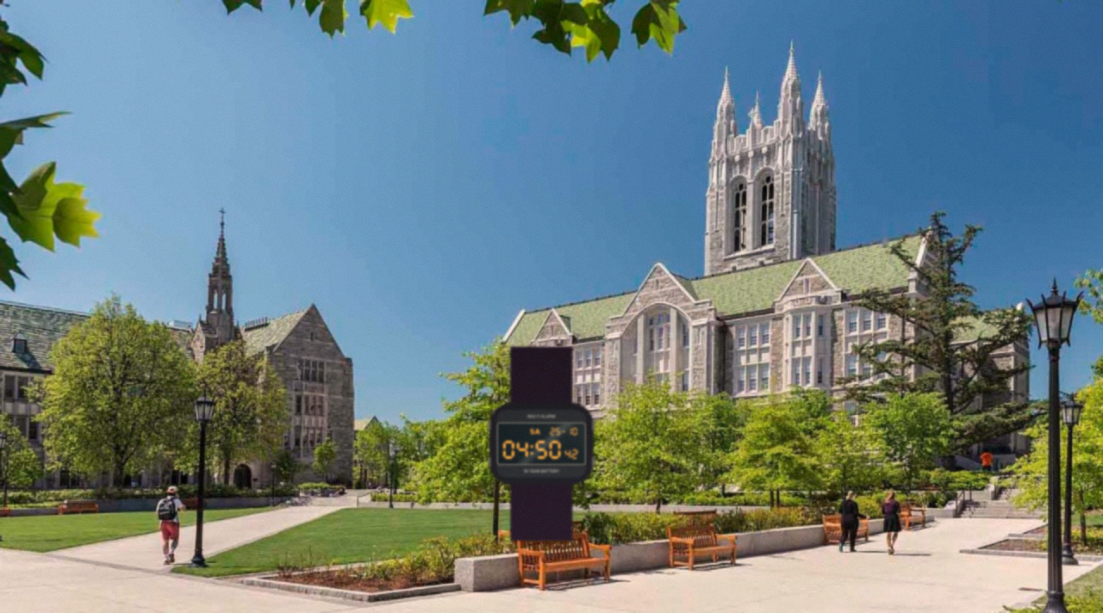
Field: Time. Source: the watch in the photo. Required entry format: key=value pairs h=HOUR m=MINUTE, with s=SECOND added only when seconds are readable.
h=4 m=50
